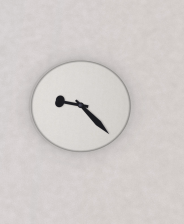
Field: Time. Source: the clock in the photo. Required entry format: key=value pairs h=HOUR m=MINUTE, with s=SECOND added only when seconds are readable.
h=9 m=23
